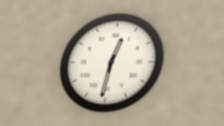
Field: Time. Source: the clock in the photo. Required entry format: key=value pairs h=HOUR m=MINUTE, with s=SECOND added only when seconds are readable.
h=12 m=31
